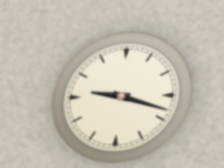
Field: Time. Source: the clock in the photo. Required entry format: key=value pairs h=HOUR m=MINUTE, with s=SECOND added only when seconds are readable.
h=9 m=18
